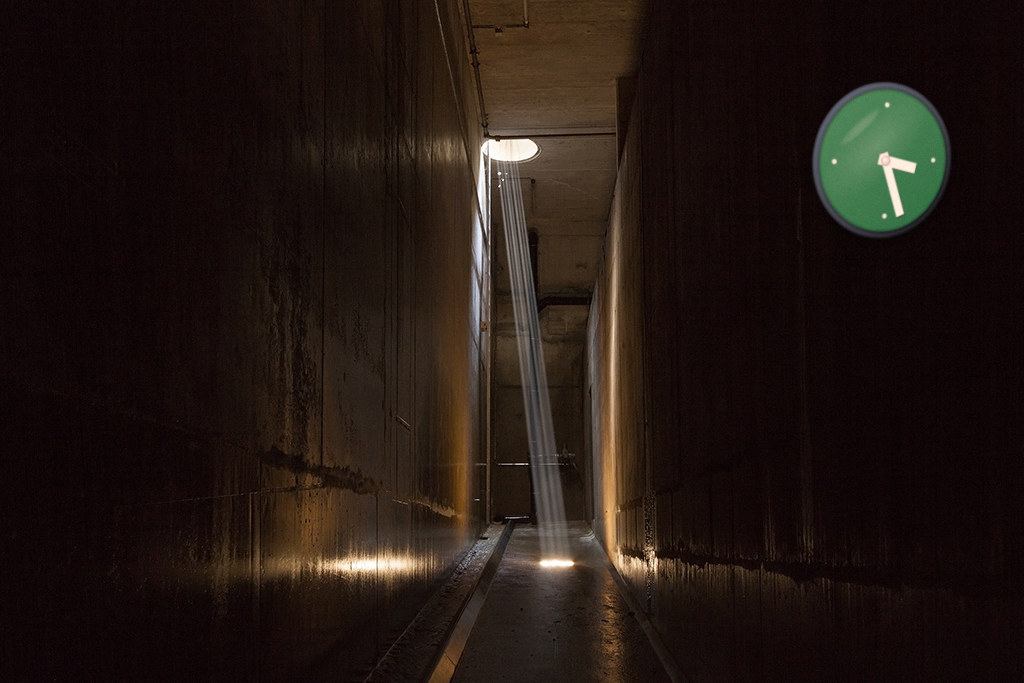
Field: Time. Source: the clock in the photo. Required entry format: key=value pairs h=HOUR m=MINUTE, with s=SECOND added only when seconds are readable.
h=3 m=27
